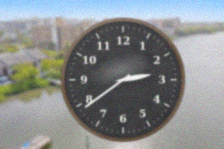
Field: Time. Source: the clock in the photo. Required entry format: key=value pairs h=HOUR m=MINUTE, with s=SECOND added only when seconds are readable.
h=2 m=39
